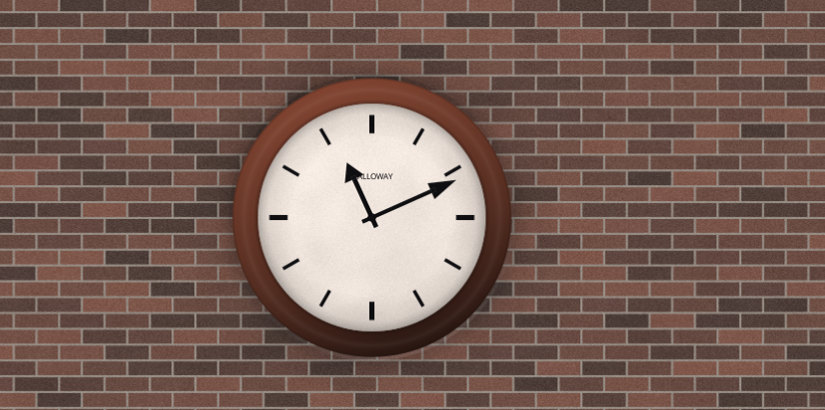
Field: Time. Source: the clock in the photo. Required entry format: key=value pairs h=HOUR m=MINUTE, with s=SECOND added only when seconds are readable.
h=11 m=11
